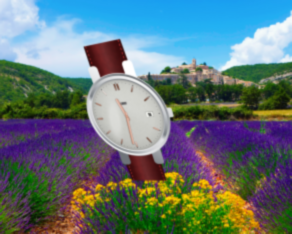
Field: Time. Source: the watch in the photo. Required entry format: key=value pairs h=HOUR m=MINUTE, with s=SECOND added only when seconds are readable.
h=11 m=31
